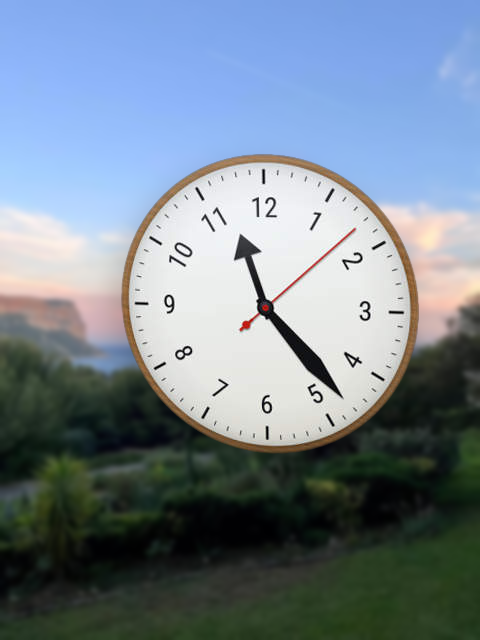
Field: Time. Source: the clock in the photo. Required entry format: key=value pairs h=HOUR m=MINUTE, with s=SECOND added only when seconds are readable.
h=11 m=23 s=8
